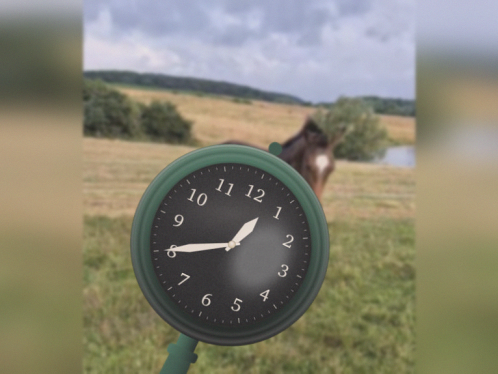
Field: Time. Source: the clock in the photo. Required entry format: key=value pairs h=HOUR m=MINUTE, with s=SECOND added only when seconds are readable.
h=12 m=40
